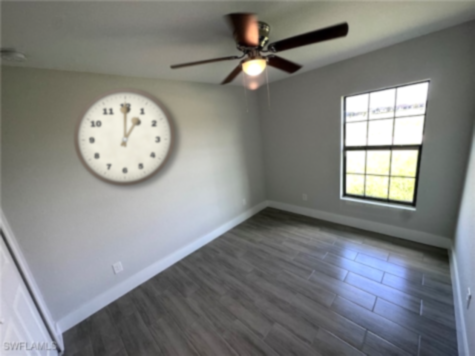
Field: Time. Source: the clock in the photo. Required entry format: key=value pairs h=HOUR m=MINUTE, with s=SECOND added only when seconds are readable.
h=1 m=0
